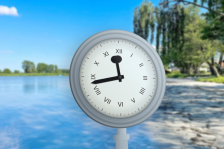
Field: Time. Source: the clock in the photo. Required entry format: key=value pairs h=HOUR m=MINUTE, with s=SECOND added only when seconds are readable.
h=11 m=43
